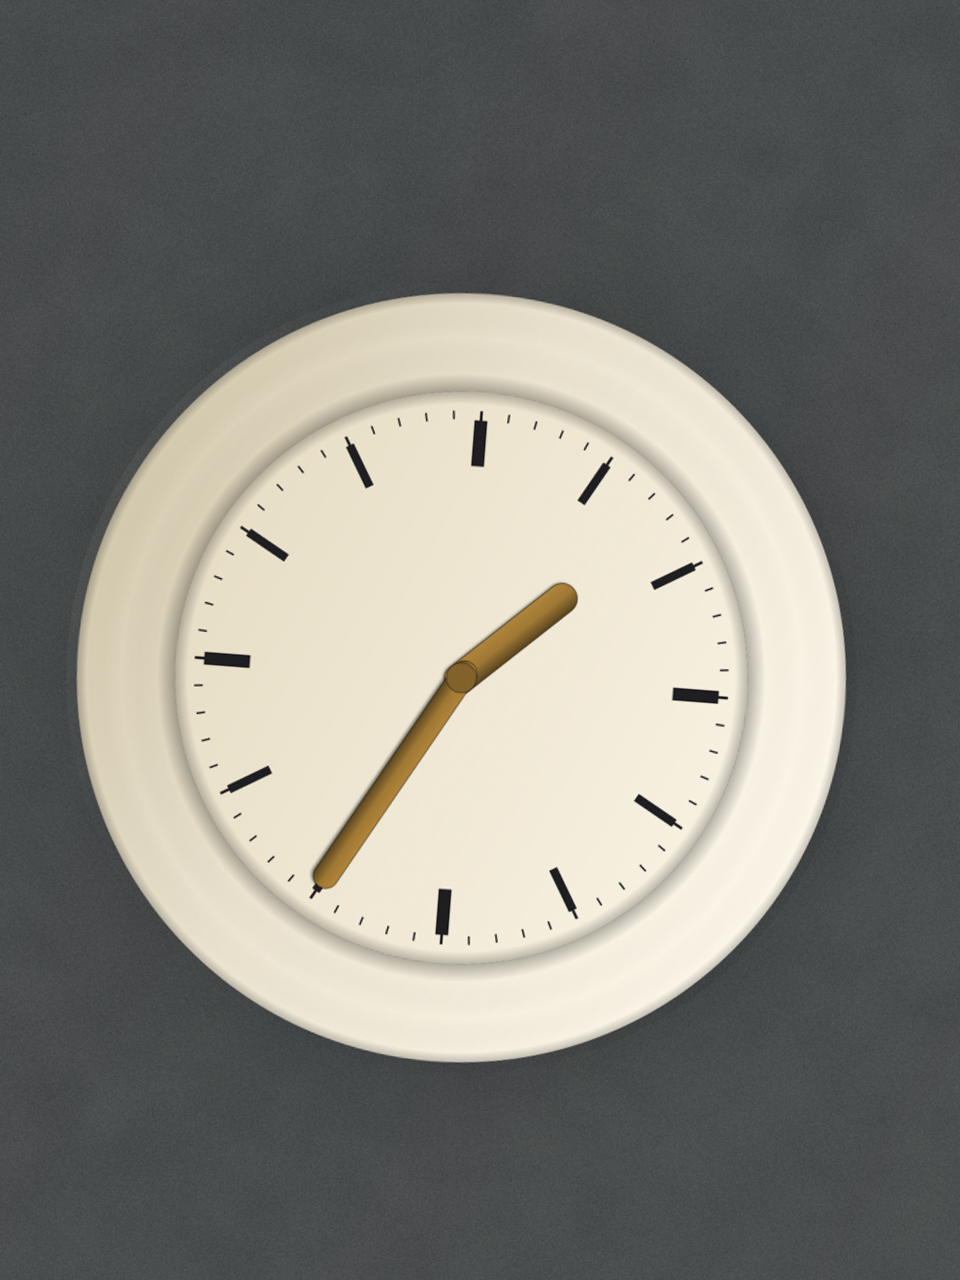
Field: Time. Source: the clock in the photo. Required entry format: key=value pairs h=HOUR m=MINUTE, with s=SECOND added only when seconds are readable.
h=1 m=35
